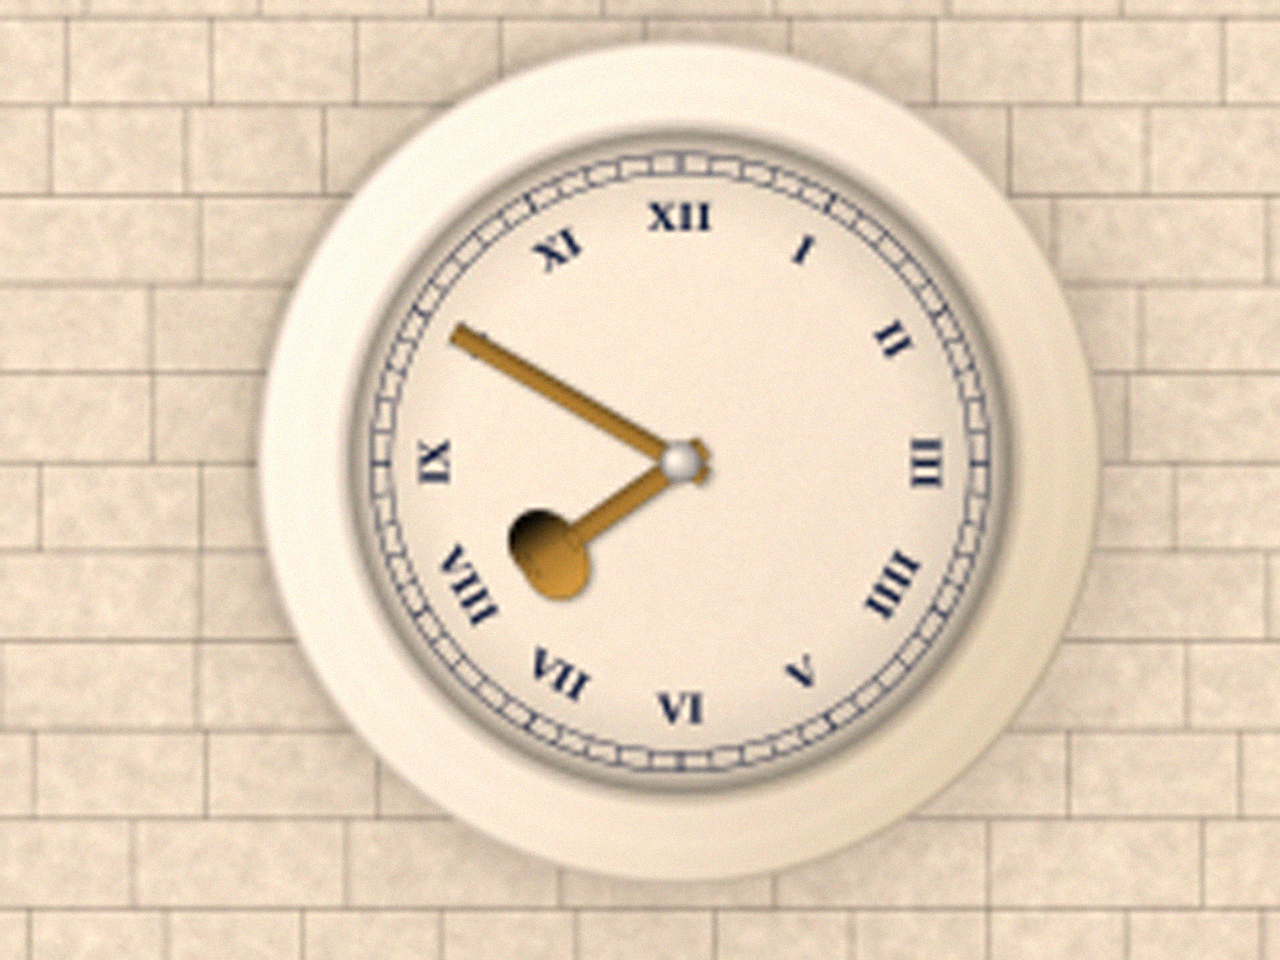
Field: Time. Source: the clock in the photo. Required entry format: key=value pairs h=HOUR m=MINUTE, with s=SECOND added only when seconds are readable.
h=7 m=50
